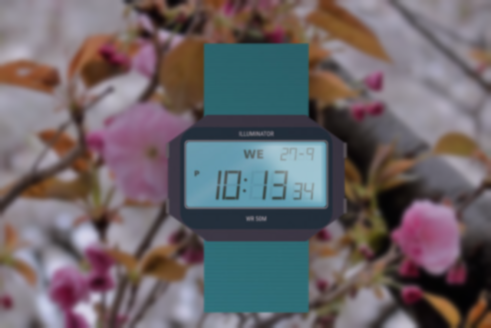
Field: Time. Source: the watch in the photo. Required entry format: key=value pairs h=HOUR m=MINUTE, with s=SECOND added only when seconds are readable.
h=10 m=13 s=34
